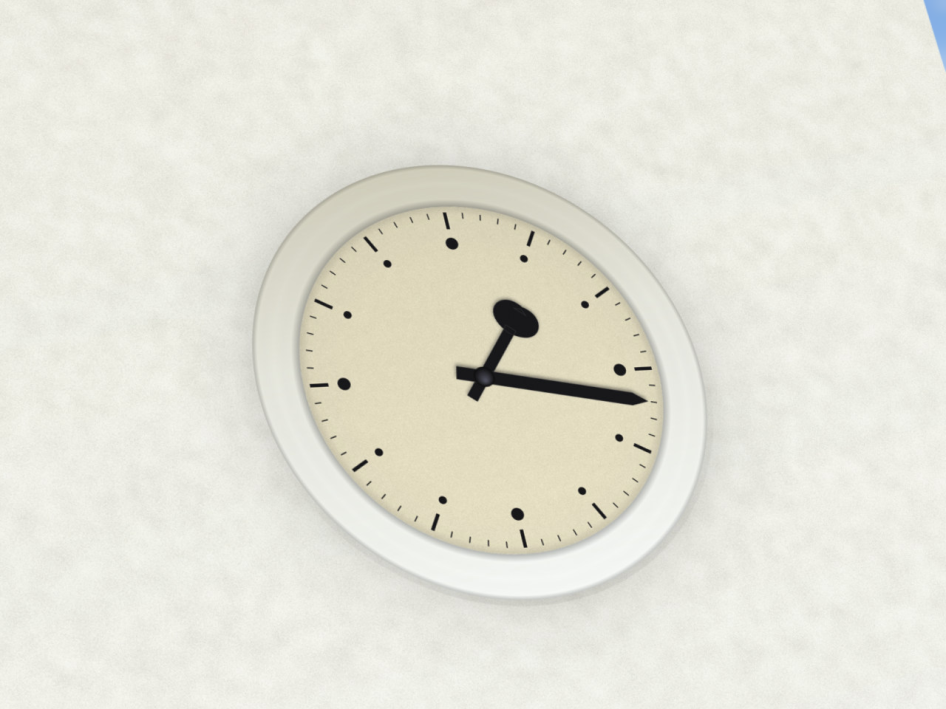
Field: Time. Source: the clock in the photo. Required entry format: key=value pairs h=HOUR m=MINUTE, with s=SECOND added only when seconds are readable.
h=1 m=17
